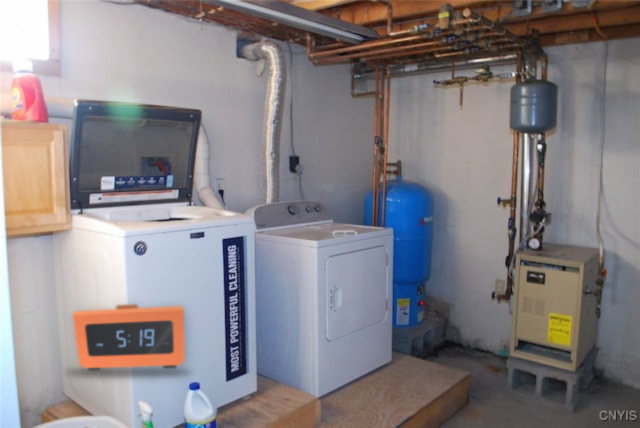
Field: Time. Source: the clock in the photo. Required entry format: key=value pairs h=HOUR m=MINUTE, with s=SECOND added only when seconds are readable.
h=5 m=19
